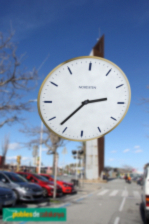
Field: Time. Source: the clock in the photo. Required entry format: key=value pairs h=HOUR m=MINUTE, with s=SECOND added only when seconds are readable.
h=2 m=37
